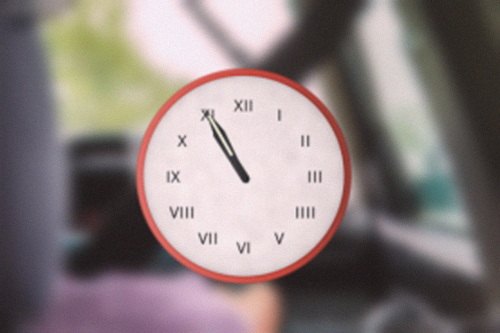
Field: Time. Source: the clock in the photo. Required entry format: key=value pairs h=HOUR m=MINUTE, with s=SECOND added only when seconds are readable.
h=10 m=55
